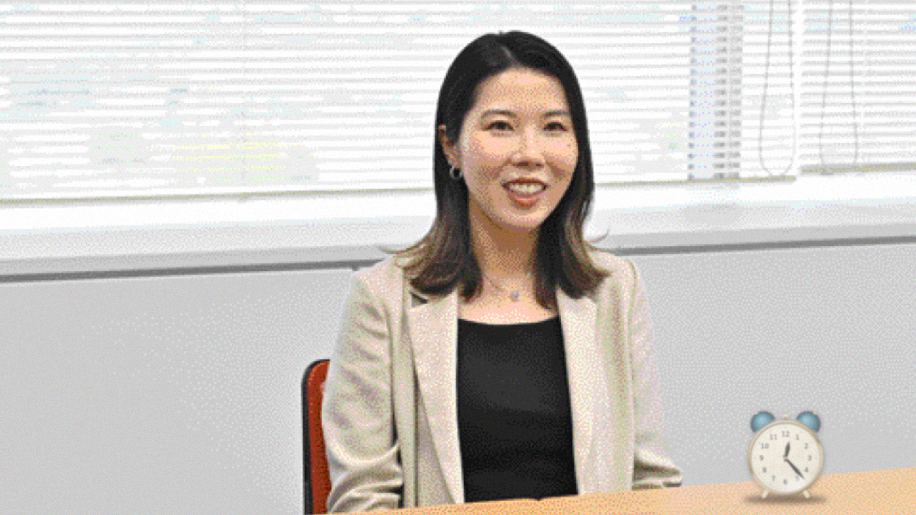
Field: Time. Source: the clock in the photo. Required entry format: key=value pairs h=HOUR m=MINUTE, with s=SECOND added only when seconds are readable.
h=12 m=23
